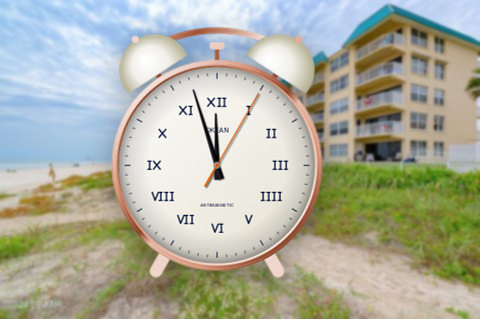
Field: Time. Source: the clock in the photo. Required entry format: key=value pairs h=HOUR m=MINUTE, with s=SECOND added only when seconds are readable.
h=11 m=57 s=5
